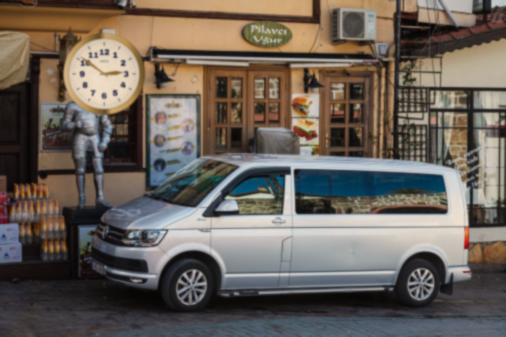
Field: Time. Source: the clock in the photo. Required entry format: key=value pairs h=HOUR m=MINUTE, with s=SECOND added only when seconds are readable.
h=2 m=51
